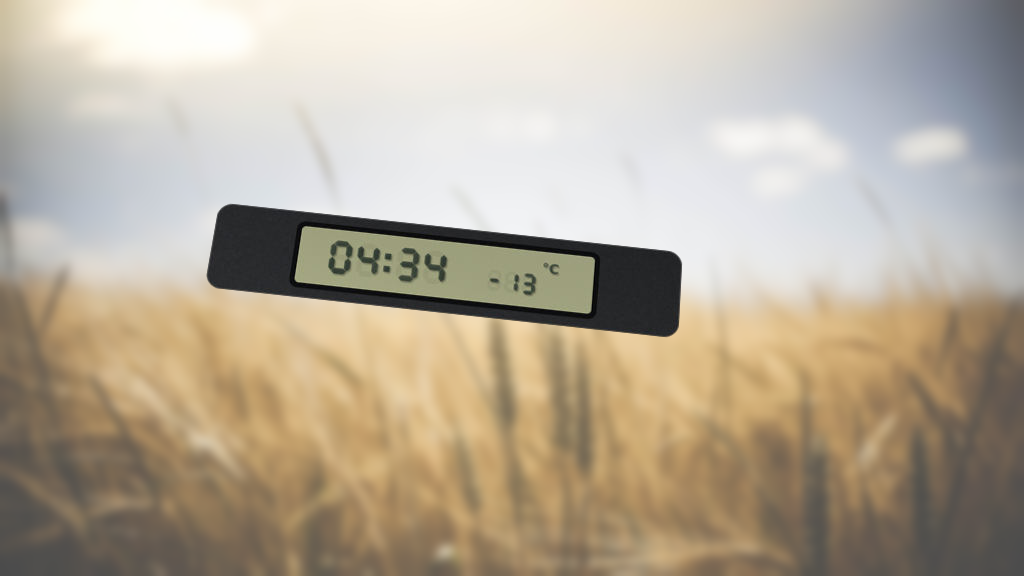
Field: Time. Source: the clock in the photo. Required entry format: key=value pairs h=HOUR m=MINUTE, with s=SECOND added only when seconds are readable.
h=4 m=34
